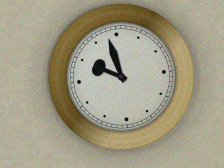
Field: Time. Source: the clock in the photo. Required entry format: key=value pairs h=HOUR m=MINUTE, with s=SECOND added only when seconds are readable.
h=9 m=58
